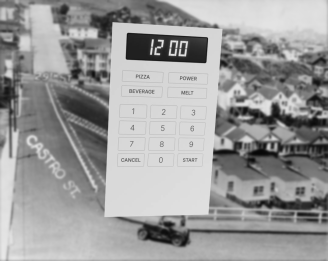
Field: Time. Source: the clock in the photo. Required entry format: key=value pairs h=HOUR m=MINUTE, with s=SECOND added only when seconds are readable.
h=12 m=0
